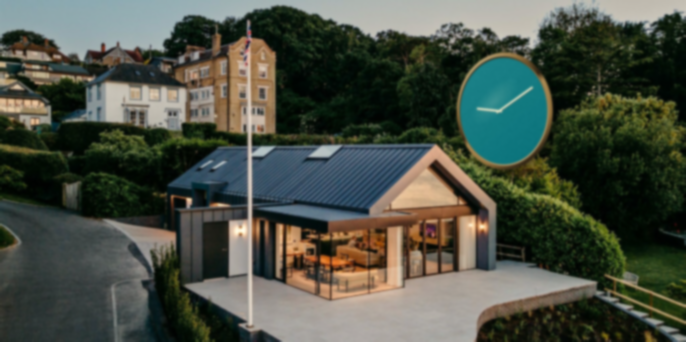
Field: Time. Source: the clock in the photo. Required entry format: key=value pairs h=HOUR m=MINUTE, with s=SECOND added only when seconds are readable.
h=9 m=10
